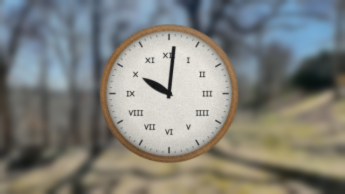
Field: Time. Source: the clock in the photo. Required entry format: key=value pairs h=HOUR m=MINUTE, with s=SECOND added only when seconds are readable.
h=10 m=1
